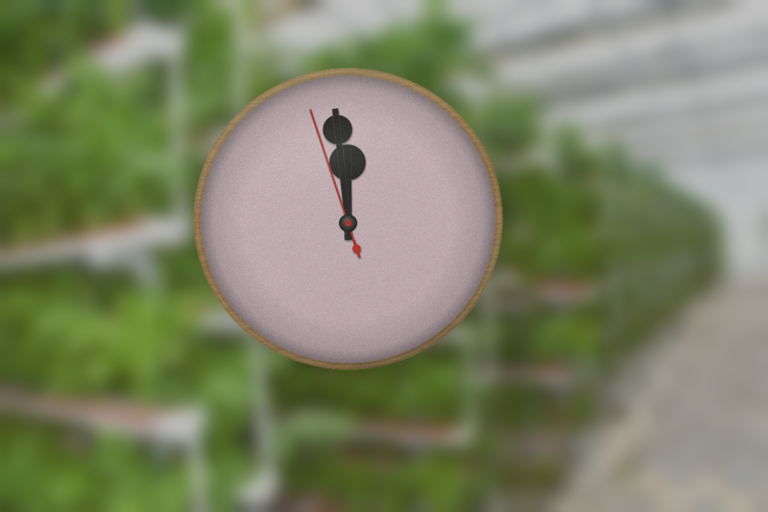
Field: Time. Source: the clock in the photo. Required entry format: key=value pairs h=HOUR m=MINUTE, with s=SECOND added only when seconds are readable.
h=11 m=58 s=57
